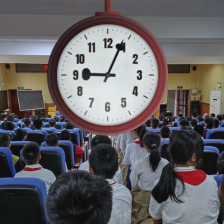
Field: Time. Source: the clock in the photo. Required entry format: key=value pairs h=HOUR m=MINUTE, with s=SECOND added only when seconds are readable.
h=9 m=4
